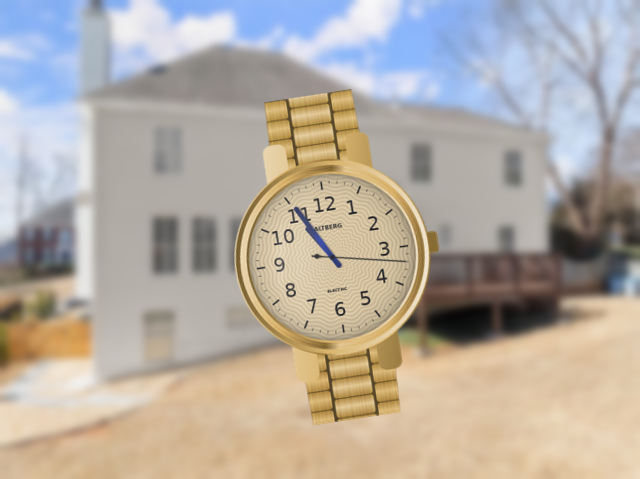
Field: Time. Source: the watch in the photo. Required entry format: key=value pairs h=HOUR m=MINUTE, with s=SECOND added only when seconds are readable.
h=10 m=55 s=17
